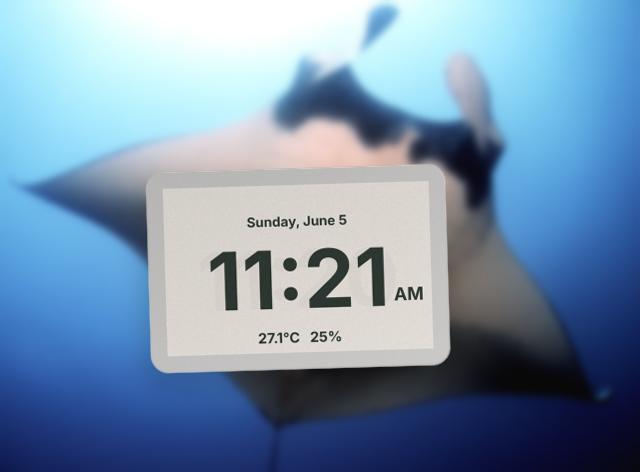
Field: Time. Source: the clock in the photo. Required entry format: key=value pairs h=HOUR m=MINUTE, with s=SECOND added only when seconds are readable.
h=11 m=21
